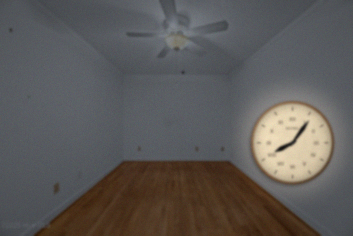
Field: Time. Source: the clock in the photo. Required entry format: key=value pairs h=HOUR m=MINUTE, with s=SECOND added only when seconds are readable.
h=8 m=6
